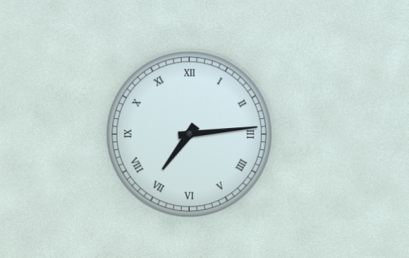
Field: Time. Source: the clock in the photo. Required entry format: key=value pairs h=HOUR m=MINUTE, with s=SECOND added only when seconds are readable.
h=7 m=14
